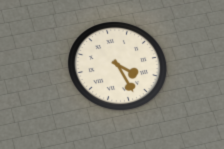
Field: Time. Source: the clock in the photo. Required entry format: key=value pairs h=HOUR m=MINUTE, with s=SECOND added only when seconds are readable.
h=4 m=28
